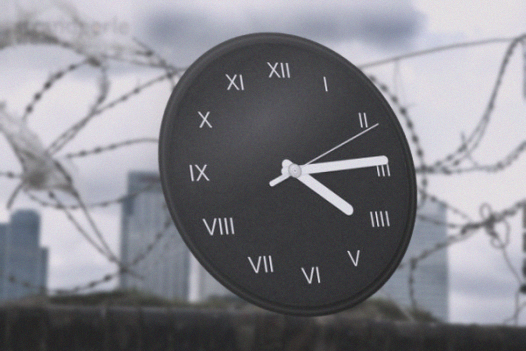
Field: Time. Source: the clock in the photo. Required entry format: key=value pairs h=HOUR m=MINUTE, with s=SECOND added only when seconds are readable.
h=4 m=14 s=11
